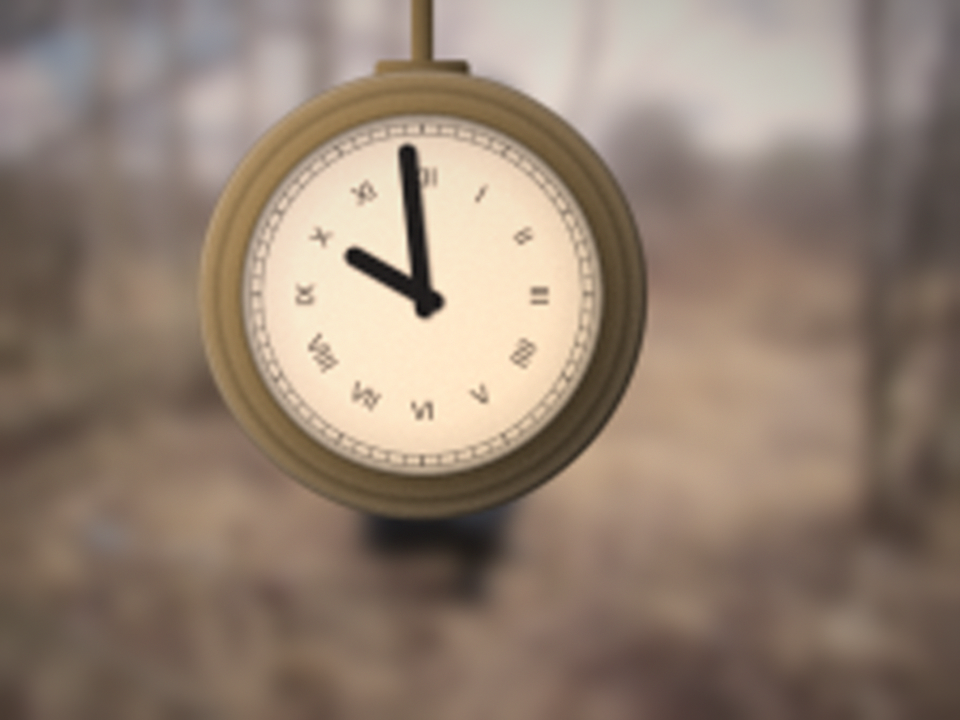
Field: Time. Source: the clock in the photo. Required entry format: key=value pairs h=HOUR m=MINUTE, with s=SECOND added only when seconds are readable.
h=9 m=59
